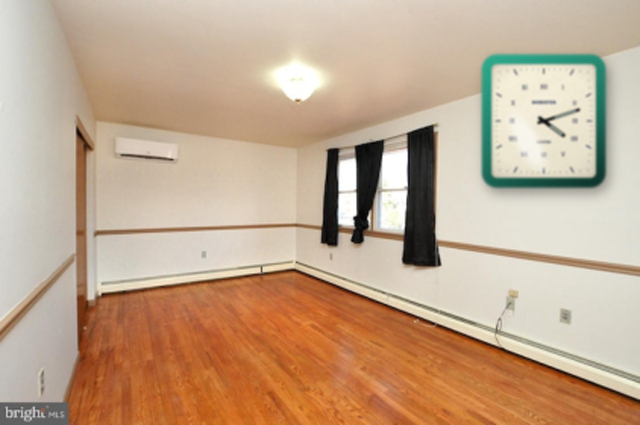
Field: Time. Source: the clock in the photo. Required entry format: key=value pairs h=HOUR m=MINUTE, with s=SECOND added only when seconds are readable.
h=4 m=12
